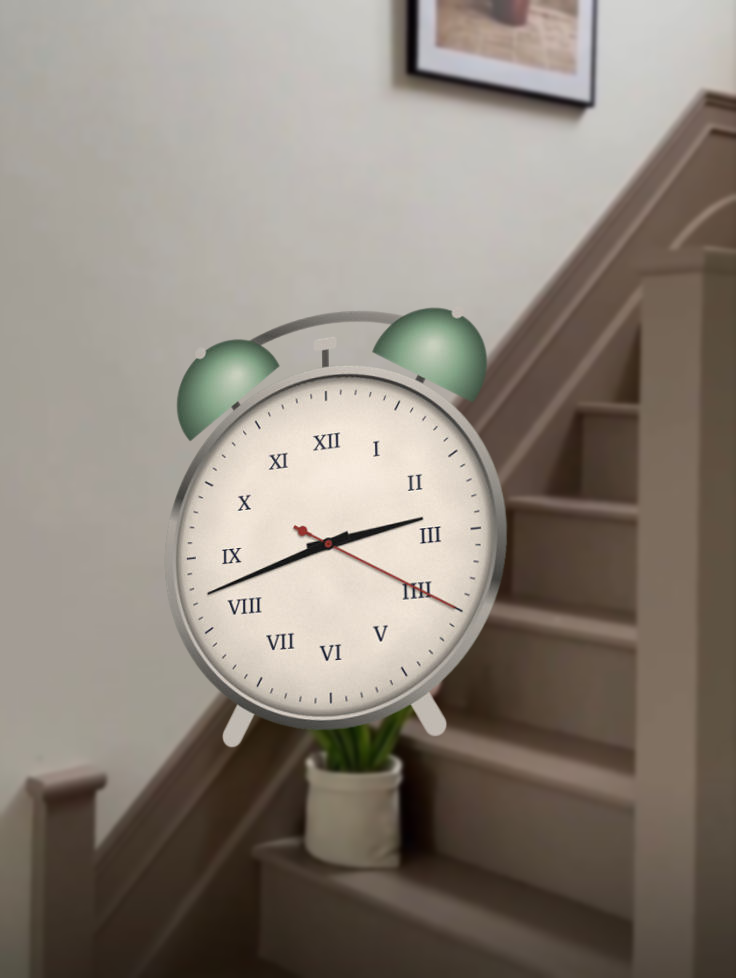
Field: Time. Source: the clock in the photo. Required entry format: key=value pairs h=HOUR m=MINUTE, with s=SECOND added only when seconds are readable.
h=2 m=42 s=20
